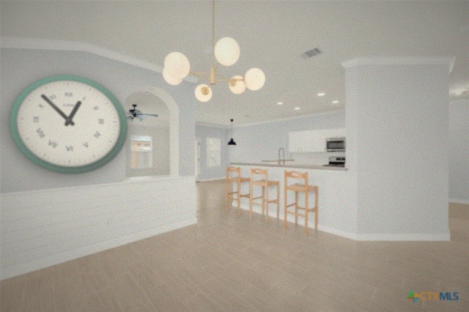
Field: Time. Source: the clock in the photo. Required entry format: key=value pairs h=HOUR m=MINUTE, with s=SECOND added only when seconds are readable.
h=12 m=53
